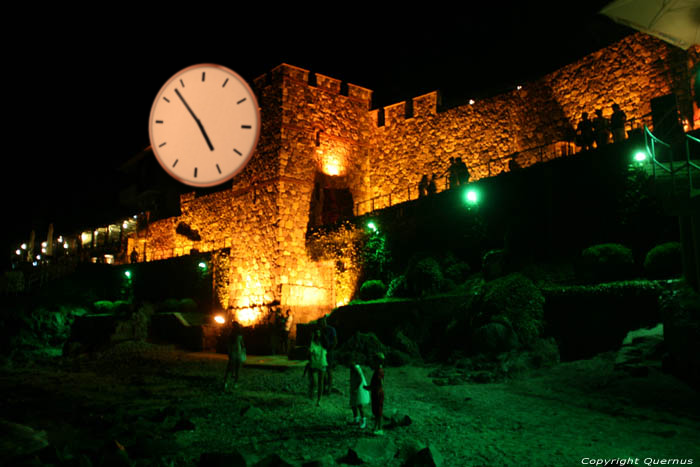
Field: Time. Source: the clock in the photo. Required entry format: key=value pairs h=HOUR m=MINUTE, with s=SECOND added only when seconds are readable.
h=4 m=53
